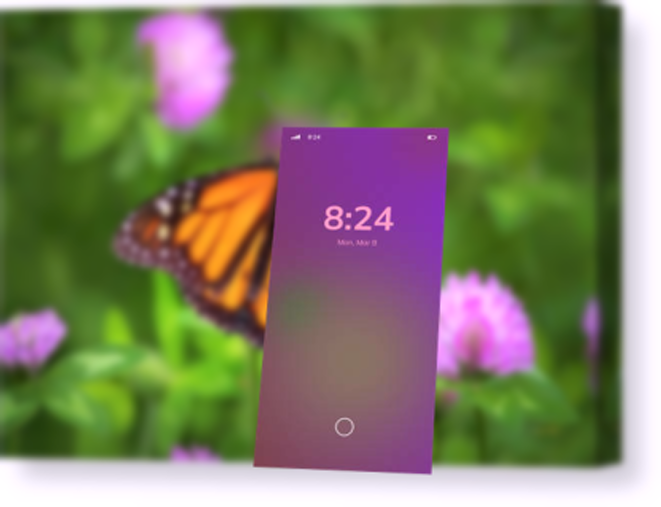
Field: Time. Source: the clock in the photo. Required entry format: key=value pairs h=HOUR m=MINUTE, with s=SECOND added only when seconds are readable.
h=8 m=24
